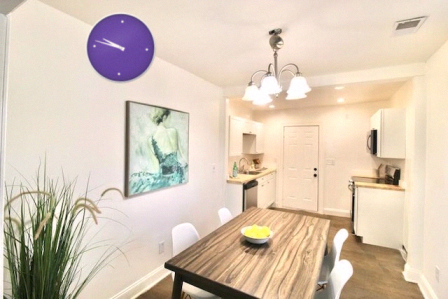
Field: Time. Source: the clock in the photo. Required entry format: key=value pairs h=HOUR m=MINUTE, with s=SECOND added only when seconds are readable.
h=9 m=47
